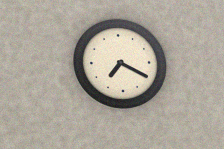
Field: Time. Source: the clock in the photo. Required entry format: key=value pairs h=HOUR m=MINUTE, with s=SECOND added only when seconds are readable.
h=7 m=20
